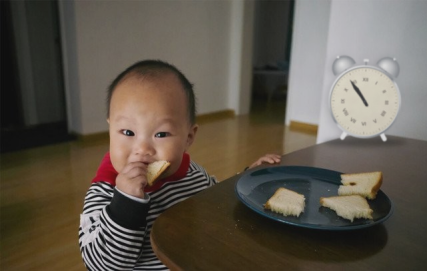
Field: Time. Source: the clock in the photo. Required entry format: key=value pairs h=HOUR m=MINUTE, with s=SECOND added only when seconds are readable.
h=10 m=54
